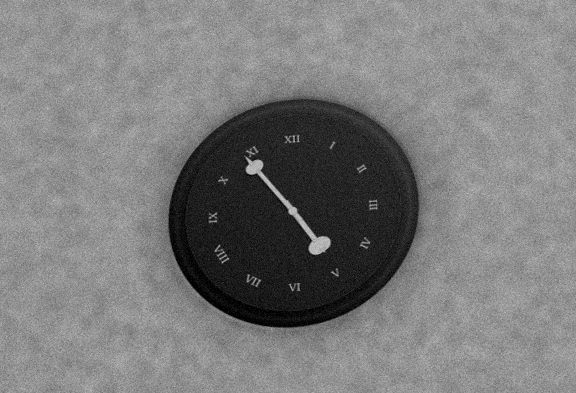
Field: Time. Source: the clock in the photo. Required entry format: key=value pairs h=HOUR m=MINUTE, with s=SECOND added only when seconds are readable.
h=4 m=54
